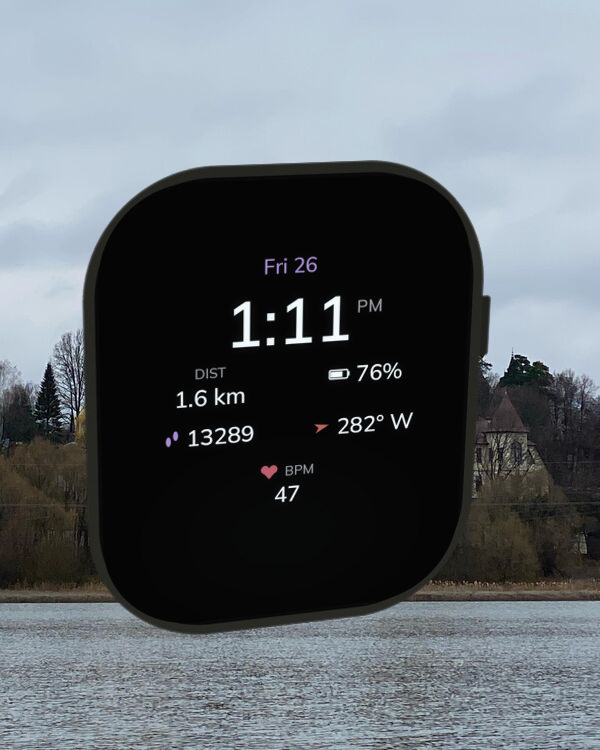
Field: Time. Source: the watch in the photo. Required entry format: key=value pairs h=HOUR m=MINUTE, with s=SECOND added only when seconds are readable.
h=1 m=11
